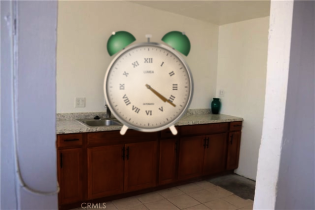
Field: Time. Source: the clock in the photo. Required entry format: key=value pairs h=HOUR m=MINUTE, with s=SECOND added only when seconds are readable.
h=4 m=21
